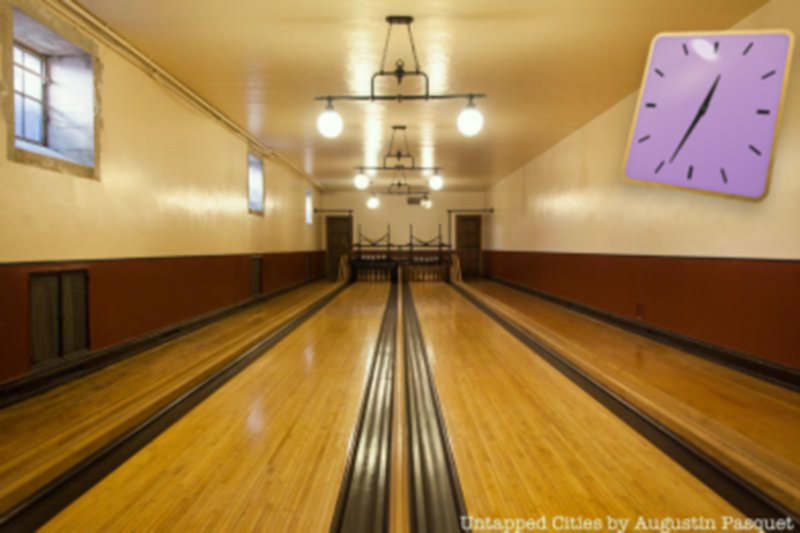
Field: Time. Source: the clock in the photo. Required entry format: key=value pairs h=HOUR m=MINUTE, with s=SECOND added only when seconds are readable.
h=12 m=34
